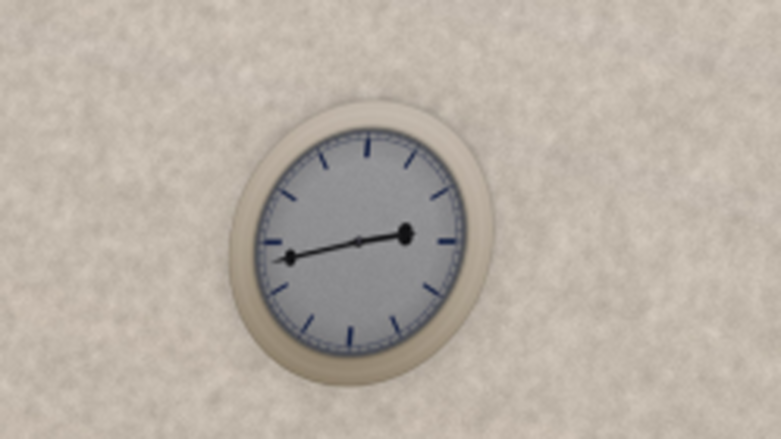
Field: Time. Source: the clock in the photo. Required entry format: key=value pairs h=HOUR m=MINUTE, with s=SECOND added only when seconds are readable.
h=2 m=43
